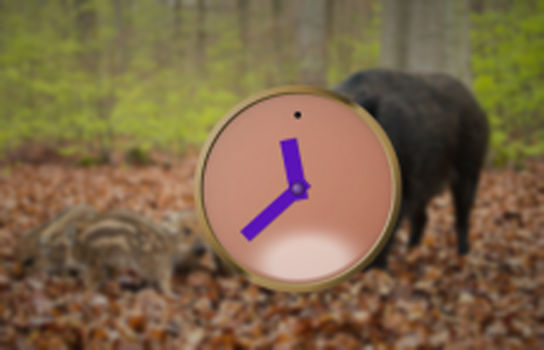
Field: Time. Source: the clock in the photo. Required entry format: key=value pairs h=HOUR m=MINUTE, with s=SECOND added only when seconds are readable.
h=11 m=38
